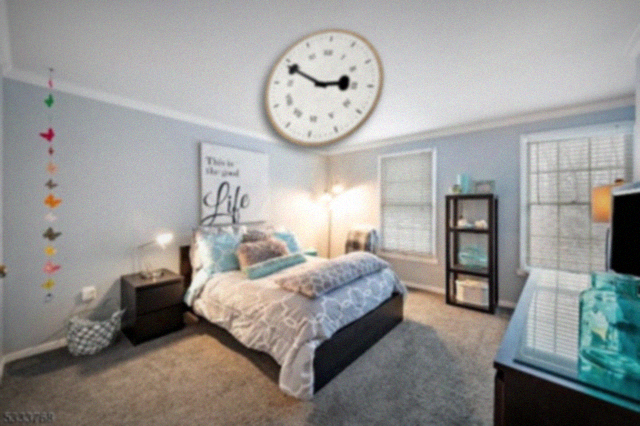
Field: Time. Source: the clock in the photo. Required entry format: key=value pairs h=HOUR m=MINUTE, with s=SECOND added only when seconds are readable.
h=2 m=49
